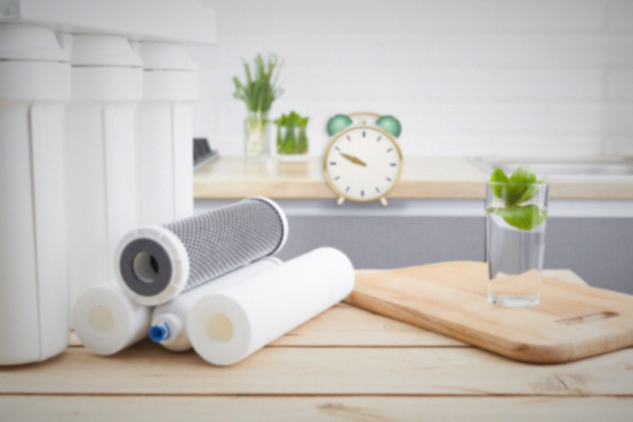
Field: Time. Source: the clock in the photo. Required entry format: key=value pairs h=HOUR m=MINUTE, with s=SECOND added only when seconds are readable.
h=9 m=49
